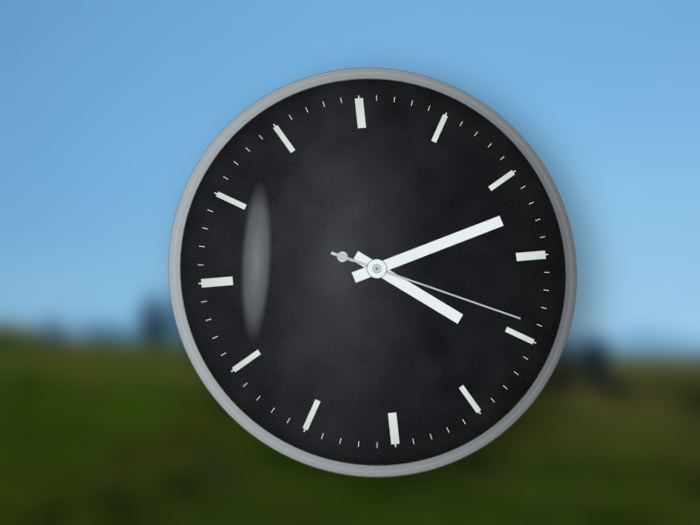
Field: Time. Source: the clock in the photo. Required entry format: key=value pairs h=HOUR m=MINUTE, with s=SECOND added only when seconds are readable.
h=4 m=12 s=19
